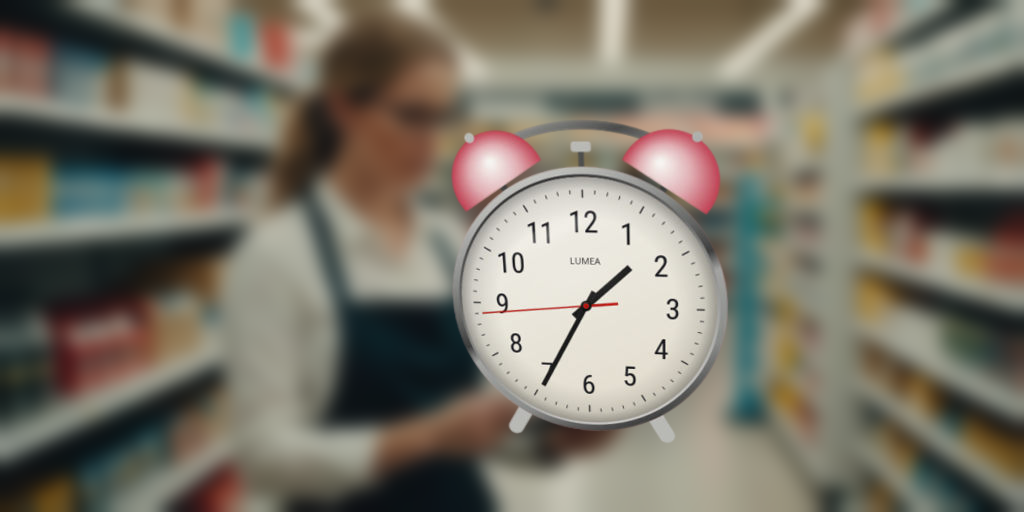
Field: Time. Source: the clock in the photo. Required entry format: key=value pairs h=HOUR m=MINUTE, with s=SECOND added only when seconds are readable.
h=1 m=34 s=44
